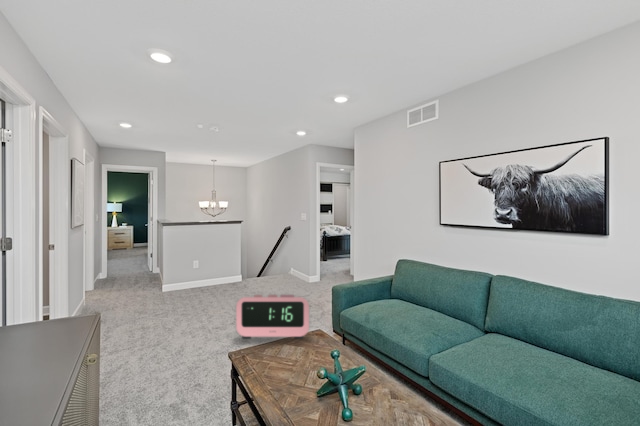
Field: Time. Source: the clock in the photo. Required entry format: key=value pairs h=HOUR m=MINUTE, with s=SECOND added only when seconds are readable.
h=1 m=16
